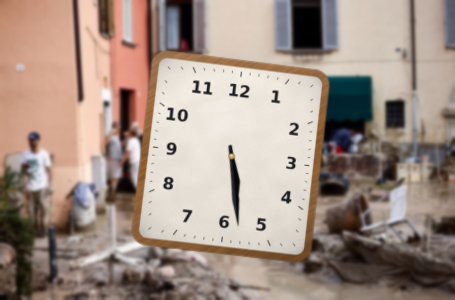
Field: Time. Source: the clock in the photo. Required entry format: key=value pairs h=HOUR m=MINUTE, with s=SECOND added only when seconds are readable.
h=5 m=28
